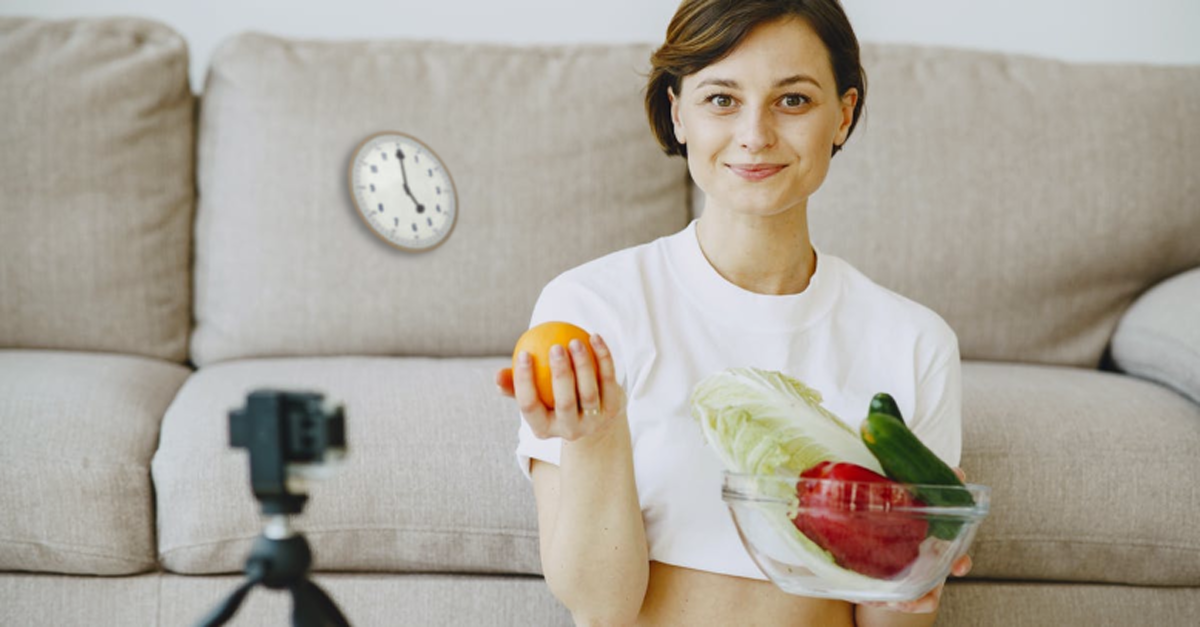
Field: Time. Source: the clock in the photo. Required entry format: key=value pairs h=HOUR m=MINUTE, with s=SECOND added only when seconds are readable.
h=5 m=0
